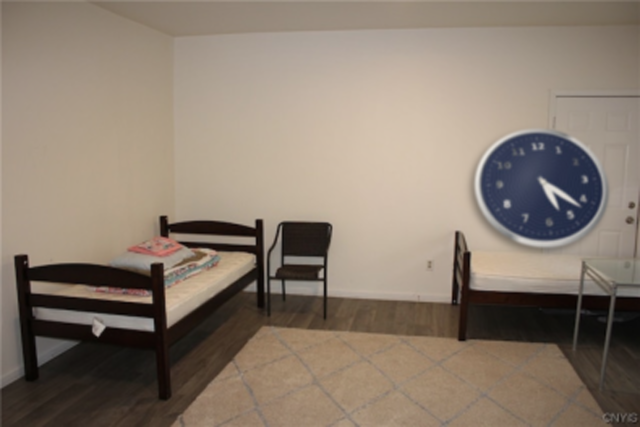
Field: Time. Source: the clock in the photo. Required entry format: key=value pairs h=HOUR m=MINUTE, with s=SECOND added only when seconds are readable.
h=5 m=22
